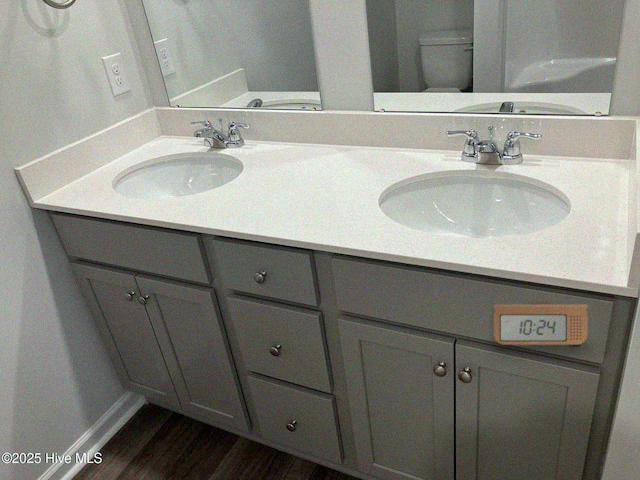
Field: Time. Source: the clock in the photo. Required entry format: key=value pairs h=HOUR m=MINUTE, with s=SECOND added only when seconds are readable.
h=10 m=24
